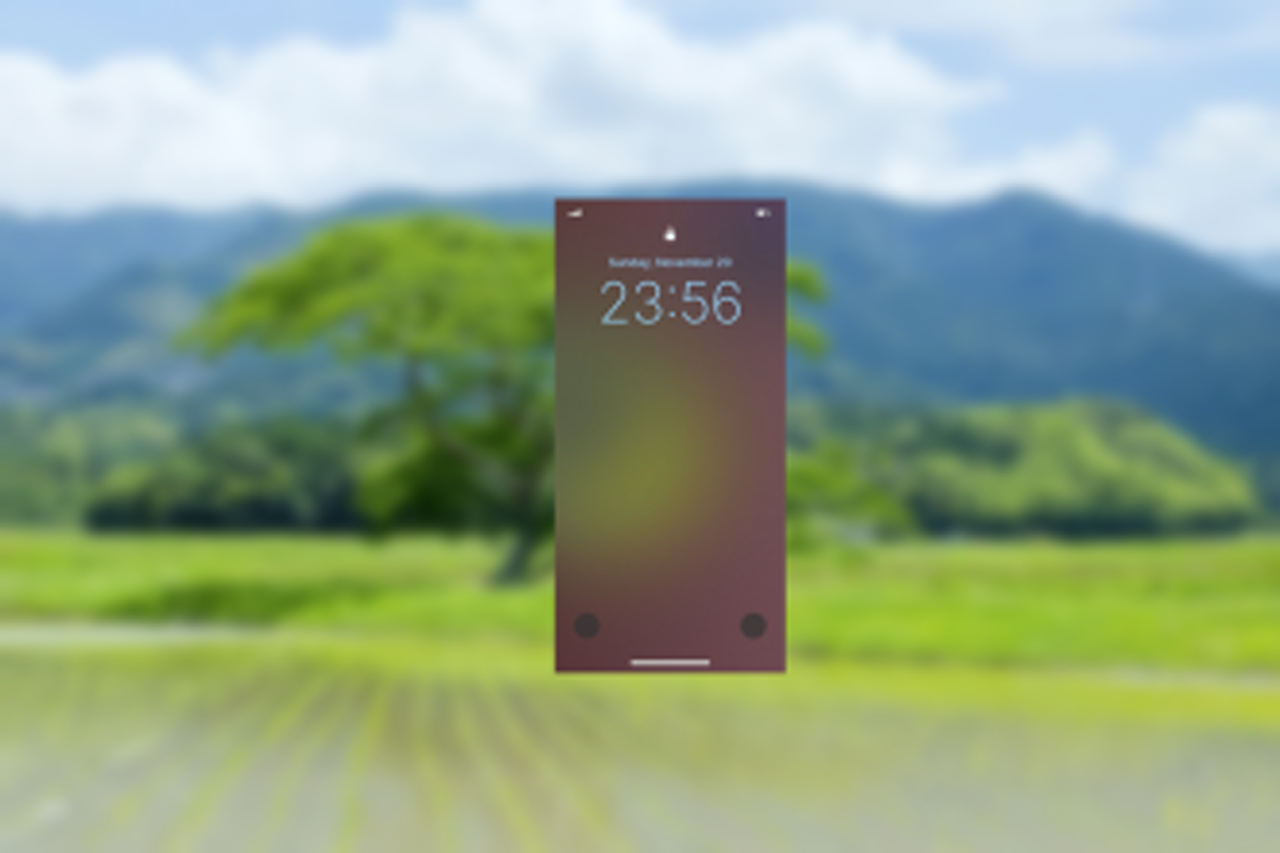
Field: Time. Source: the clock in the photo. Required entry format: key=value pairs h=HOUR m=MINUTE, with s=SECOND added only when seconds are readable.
h=23 m=56
